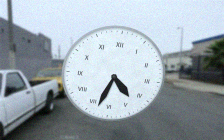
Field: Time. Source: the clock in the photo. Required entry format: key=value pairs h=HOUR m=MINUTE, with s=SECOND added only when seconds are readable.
h=4 m=33
